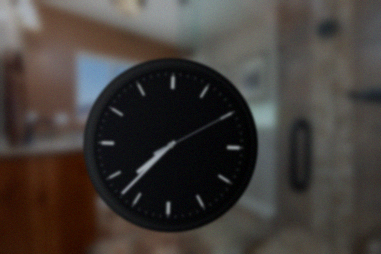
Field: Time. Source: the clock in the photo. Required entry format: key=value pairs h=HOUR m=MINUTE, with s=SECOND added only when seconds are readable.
h=7 m=37 s=10
